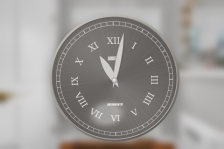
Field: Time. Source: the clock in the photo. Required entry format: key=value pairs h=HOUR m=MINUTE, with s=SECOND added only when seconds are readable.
h=11 m=2
